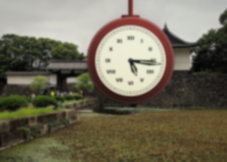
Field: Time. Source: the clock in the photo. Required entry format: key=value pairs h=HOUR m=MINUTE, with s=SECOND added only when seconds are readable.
h=5 m=16
